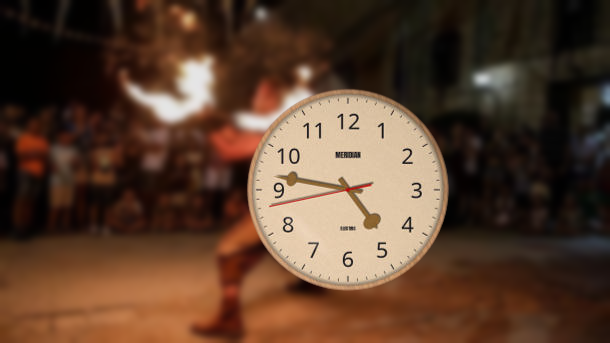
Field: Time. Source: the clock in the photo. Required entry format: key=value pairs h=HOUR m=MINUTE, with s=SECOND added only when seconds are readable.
h=4 m=46 s=43
